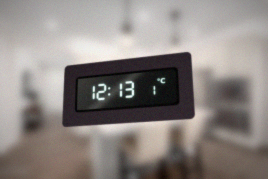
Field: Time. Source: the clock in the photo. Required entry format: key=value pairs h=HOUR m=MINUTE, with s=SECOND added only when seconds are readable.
h=12 m=13
